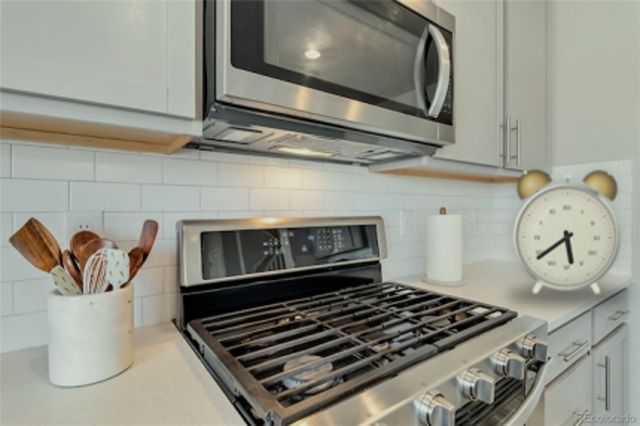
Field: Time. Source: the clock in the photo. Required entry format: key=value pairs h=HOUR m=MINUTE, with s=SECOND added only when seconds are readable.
h=5 m=39
